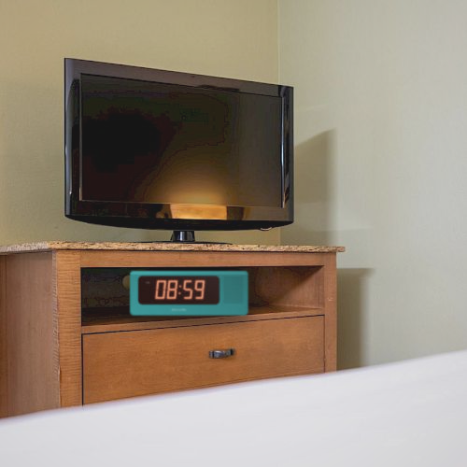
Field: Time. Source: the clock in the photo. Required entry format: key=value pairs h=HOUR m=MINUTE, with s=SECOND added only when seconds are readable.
h=8 m=59
